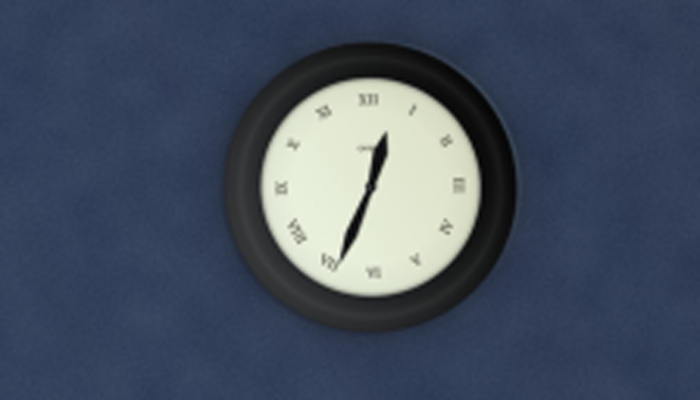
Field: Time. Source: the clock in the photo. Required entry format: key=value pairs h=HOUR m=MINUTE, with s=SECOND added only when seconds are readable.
h=12 m=34
